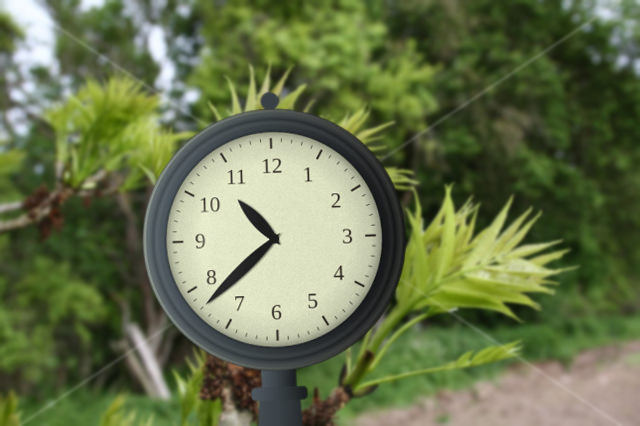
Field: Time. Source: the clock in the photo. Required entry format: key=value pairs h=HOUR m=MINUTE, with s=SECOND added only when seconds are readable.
h=10 m=38
